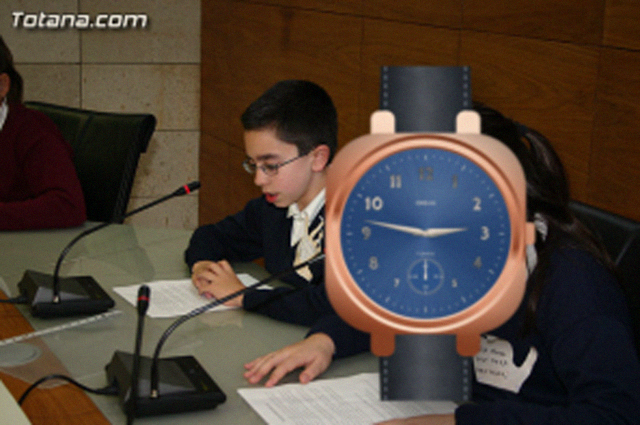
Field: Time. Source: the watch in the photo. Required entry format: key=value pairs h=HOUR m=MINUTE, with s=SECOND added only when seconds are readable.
h=2 m=47
